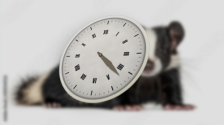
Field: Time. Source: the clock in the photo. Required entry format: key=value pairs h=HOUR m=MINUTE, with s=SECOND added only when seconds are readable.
h=4 m=22
